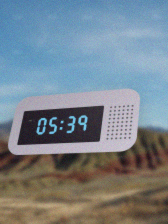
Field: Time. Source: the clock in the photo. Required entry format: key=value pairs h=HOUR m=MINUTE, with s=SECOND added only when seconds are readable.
h=5 m=39
